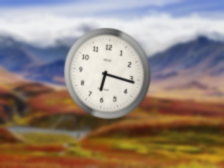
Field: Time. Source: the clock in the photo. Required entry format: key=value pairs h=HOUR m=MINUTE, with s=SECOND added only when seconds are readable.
h=6 m=16
